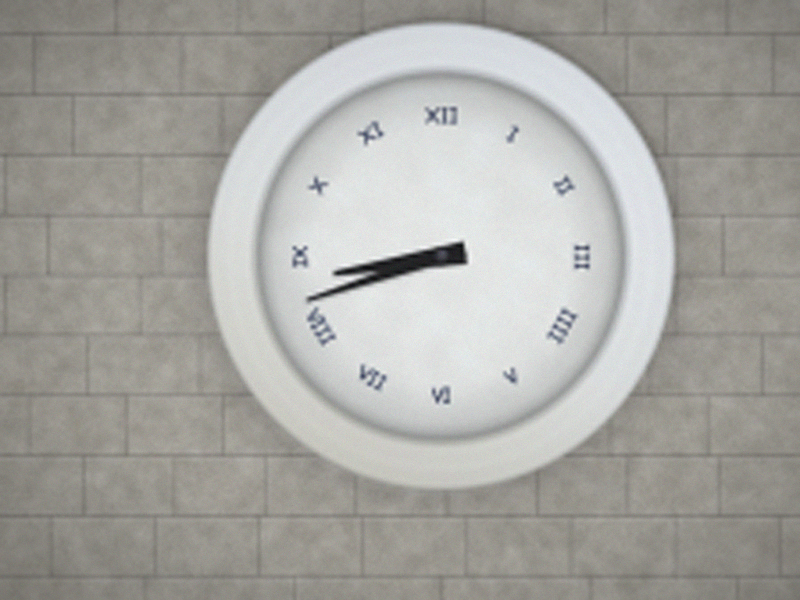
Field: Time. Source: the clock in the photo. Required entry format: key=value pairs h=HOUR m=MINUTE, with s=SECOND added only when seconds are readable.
h=8 m=42
